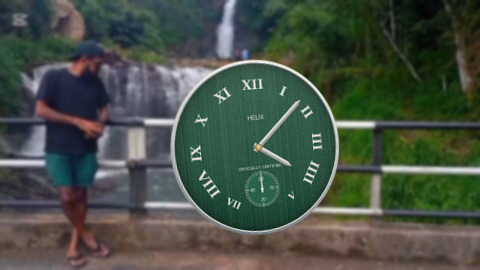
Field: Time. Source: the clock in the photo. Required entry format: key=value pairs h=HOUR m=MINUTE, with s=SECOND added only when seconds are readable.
h=4 m=8
